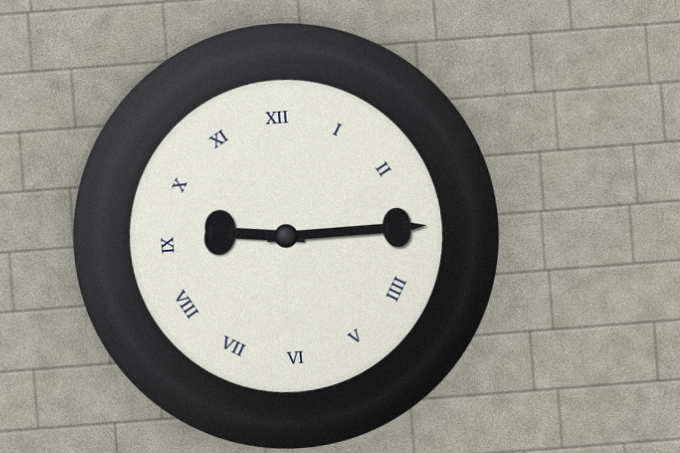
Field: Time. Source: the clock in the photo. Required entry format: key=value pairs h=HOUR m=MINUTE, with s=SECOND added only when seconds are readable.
h=9 m=15
